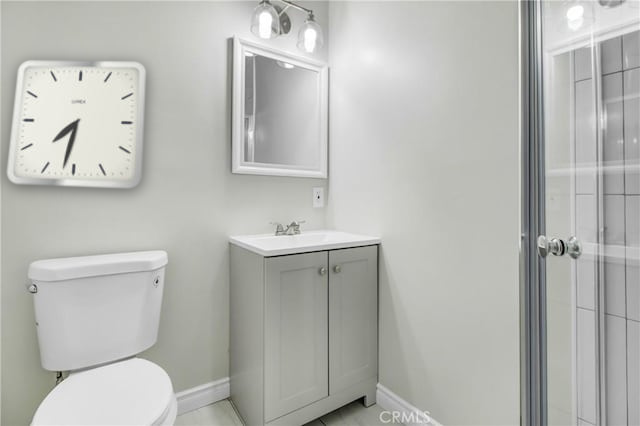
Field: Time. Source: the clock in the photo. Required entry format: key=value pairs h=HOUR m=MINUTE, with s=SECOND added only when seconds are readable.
h=7 m=32
